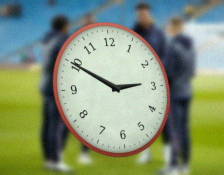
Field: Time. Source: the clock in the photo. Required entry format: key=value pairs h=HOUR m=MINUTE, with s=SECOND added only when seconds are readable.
h=2 m=50
